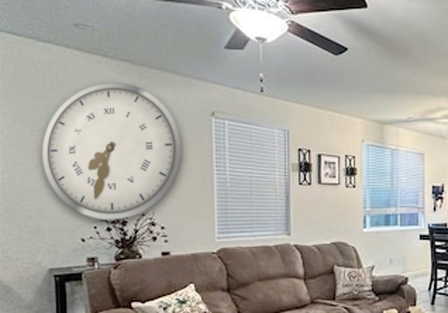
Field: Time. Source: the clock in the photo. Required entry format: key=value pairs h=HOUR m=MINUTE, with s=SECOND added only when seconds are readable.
h=7 m=33
